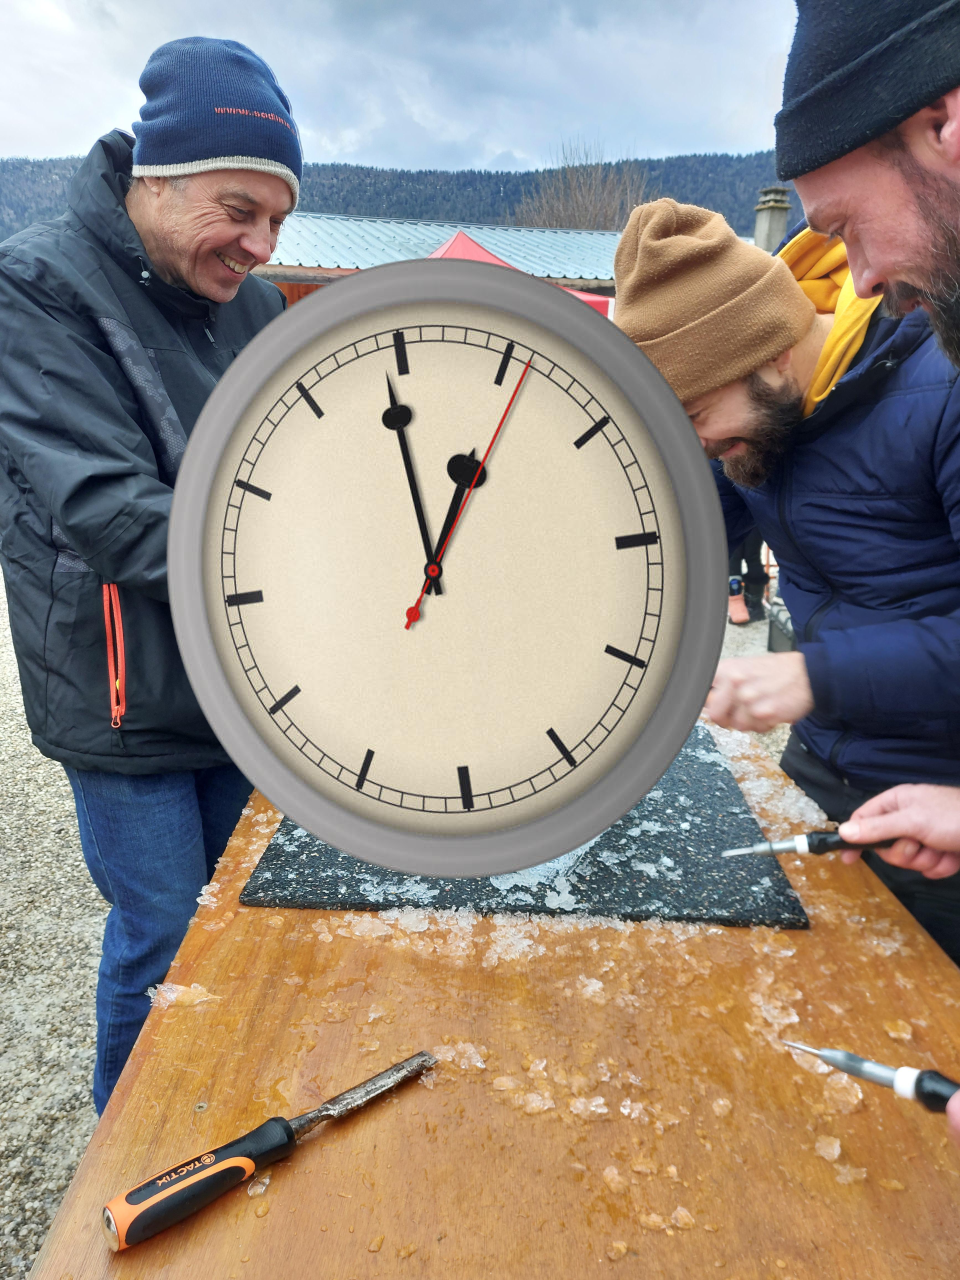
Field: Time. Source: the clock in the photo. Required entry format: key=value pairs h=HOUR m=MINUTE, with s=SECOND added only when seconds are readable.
h=12 m=59 s=6
